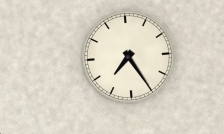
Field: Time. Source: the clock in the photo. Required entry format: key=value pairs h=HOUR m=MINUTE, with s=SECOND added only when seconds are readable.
h=7 m=25
